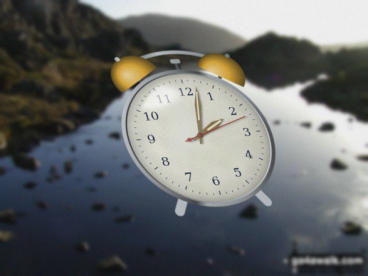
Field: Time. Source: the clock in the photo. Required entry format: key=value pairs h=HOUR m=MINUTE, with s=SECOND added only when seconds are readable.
h=2 m=2 s=12
